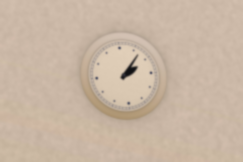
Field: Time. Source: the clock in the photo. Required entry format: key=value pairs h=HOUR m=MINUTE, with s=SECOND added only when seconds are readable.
h=2 m=7
